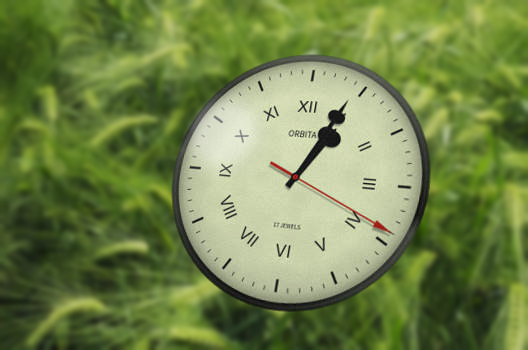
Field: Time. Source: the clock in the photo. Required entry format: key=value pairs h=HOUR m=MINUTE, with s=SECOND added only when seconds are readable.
h=1 m=4 s=19
